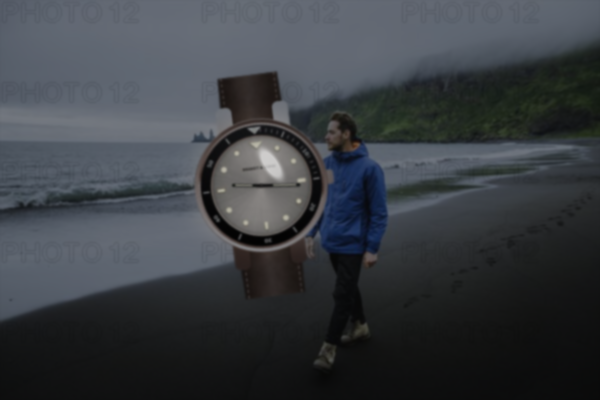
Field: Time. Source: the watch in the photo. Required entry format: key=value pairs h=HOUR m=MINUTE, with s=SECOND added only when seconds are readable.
h=9 m=16
